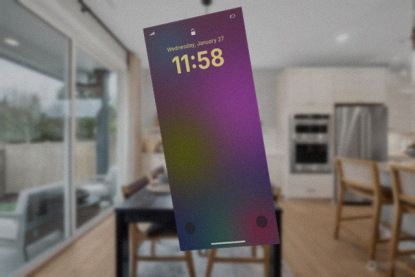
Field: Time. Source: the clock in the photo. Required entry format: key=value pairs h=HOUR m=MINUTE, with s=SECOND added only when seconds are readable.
h=11 m=58
